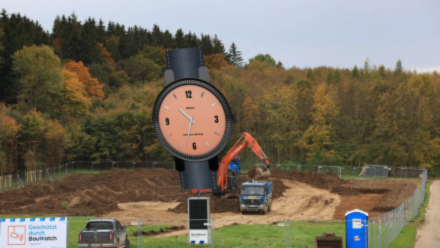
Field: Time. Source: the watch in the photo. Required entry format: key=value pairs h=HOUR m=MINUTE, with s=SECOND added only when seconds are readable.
h=10 m=33
